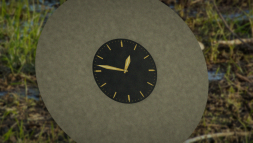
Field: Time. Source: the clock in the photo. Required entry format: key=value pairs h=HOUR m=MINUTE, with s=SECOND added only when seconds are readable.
h=12 m=47
